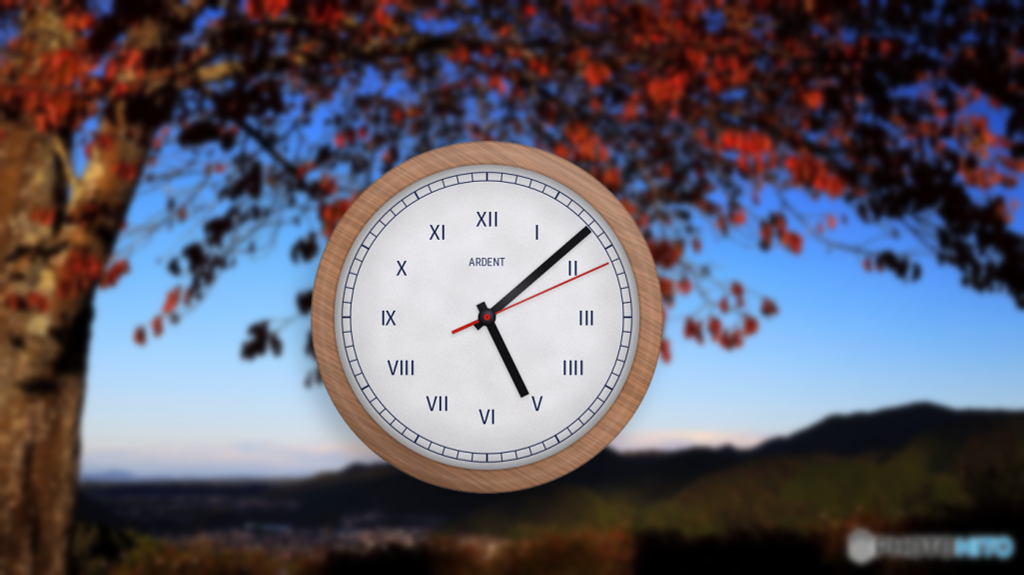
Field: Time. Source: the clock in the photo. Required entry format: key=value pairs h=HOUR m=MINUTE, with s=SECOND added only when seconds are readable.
h=5 m=8 s=11
